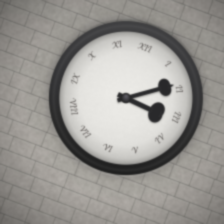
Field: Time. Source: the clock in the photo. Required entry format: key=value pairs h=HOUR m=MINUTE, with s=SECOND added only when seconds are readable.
h=3 m=9
